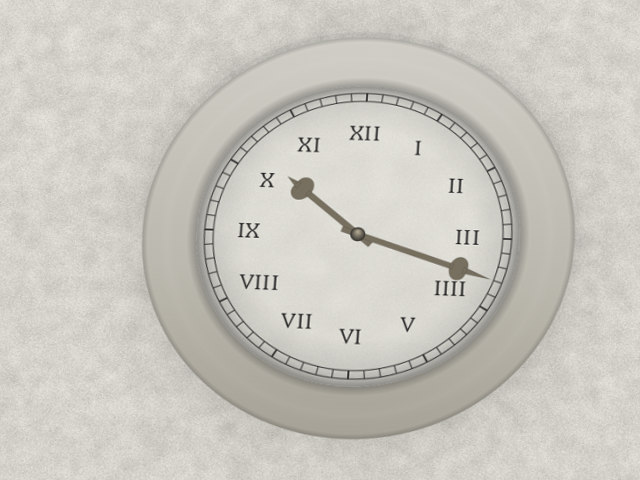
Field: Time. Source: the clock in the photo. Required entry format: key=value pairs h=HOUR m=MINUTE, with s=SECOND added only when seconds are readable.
h=10 m=18
